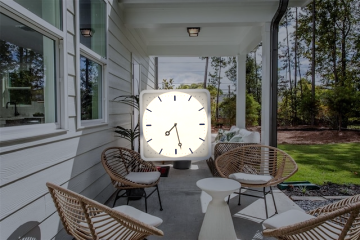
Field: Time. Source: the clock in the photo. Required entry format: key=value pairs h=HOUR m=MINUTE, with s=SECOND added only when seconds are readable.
h=7 m=28
